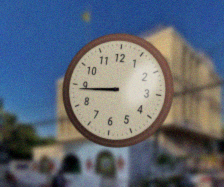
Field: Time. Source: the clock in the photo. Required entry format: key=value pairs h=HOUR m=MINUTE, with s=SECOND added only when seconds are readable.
h=8 m=44
